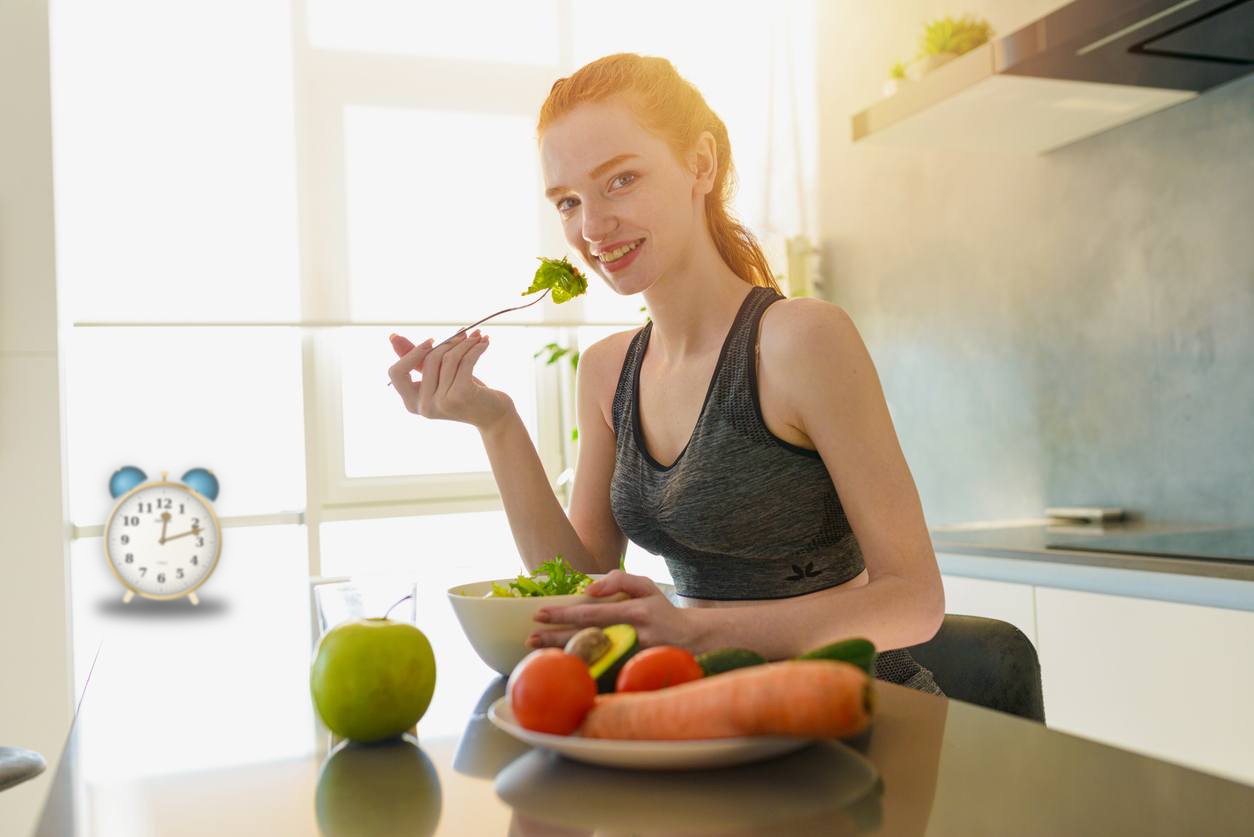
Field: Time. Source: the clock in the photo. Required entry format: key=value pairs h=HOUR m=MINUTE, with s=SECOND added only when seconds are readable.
h=12 m=12
